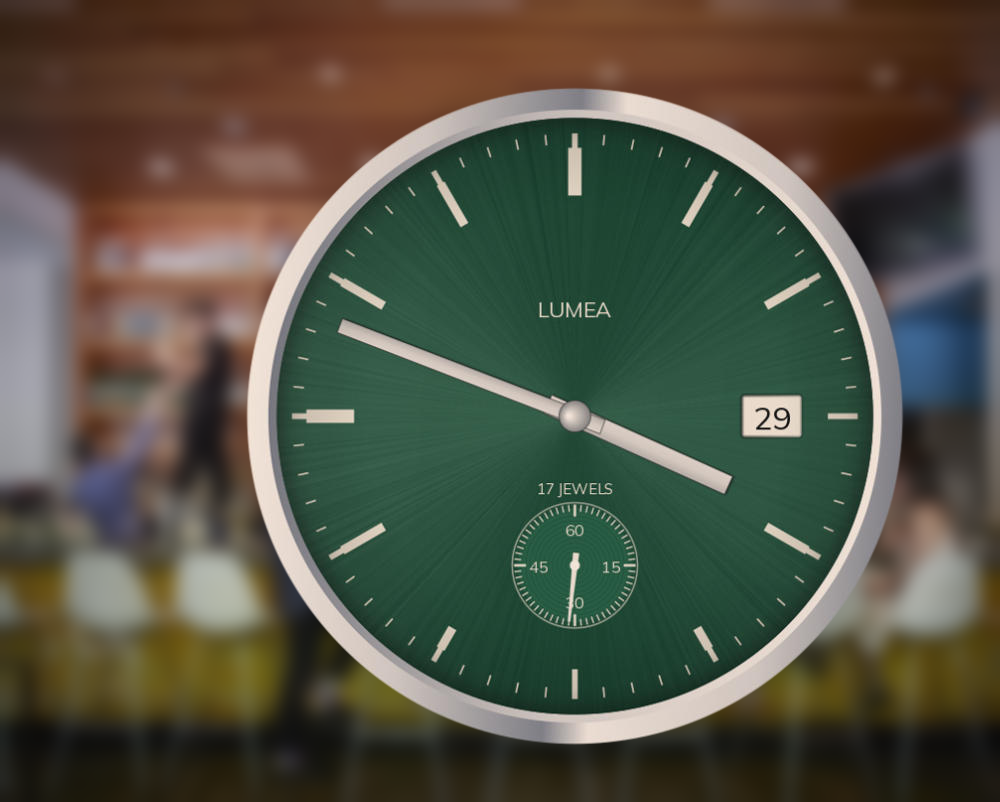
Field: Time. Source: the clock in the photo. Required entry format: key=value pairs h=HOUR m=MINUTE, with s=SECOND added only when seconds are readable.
h=3 m=48 s=31
